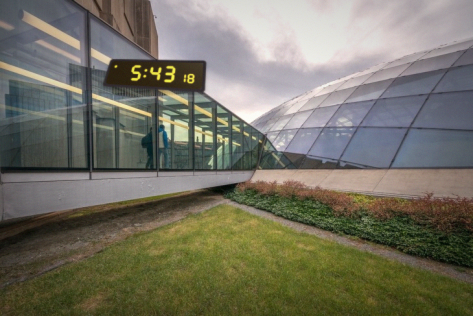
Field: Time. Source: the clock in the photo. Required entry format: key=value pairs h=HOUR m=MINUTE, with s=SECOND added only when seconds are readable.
h=5 m=43 s=18
